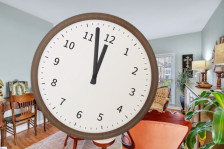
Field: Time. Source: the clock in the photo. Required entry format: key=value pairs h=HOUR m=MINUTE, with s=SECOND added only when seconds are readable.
h=11 m=57
